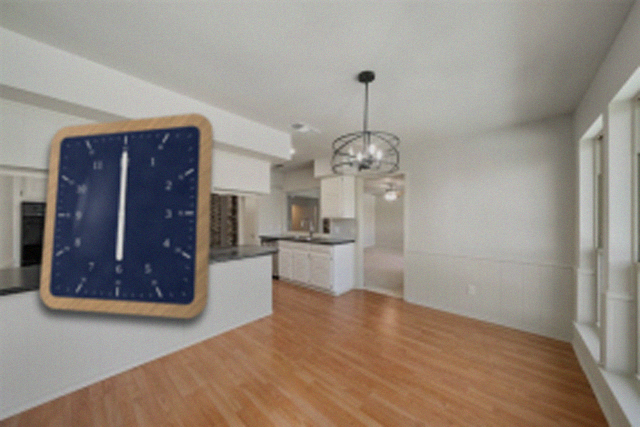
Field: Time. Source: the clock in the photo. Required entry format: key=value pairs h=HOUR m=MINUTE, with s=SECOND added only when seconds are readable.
h=6 m=0
